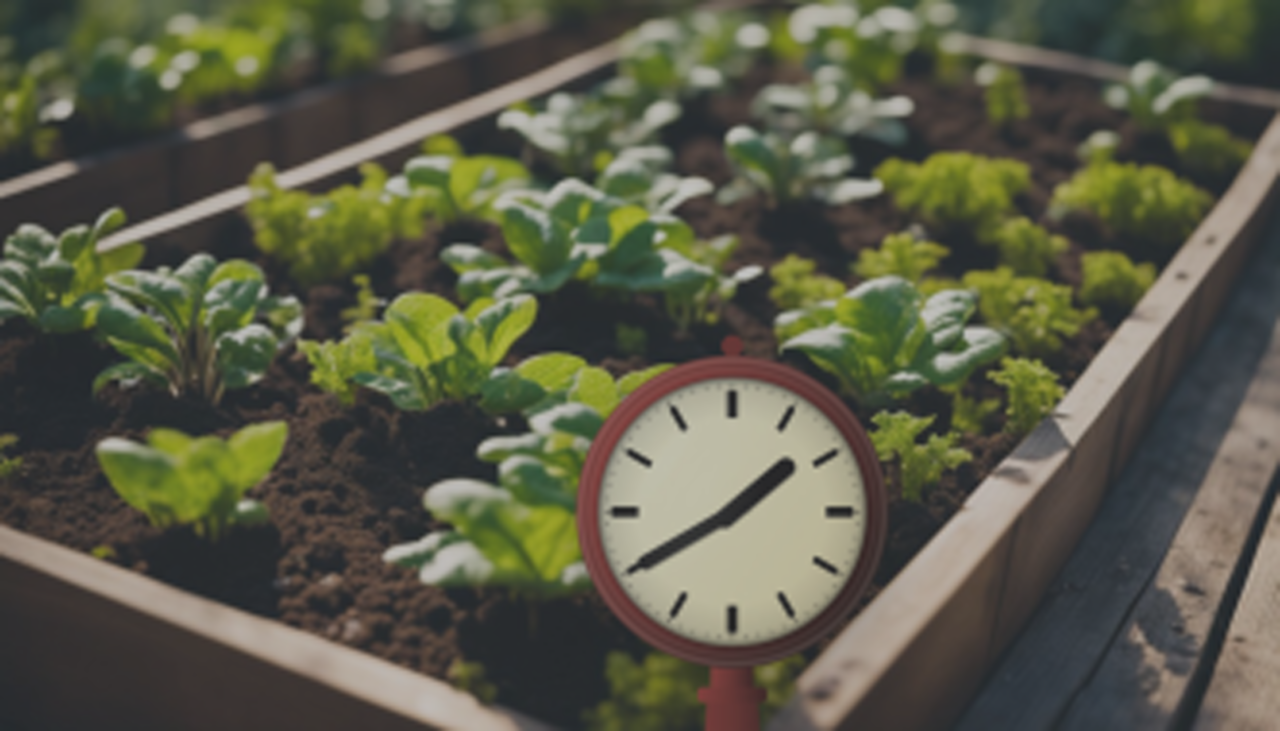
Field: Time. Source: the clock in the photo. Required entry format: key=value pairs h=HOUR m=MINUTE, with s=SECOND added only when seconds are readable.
h=1 m=40
